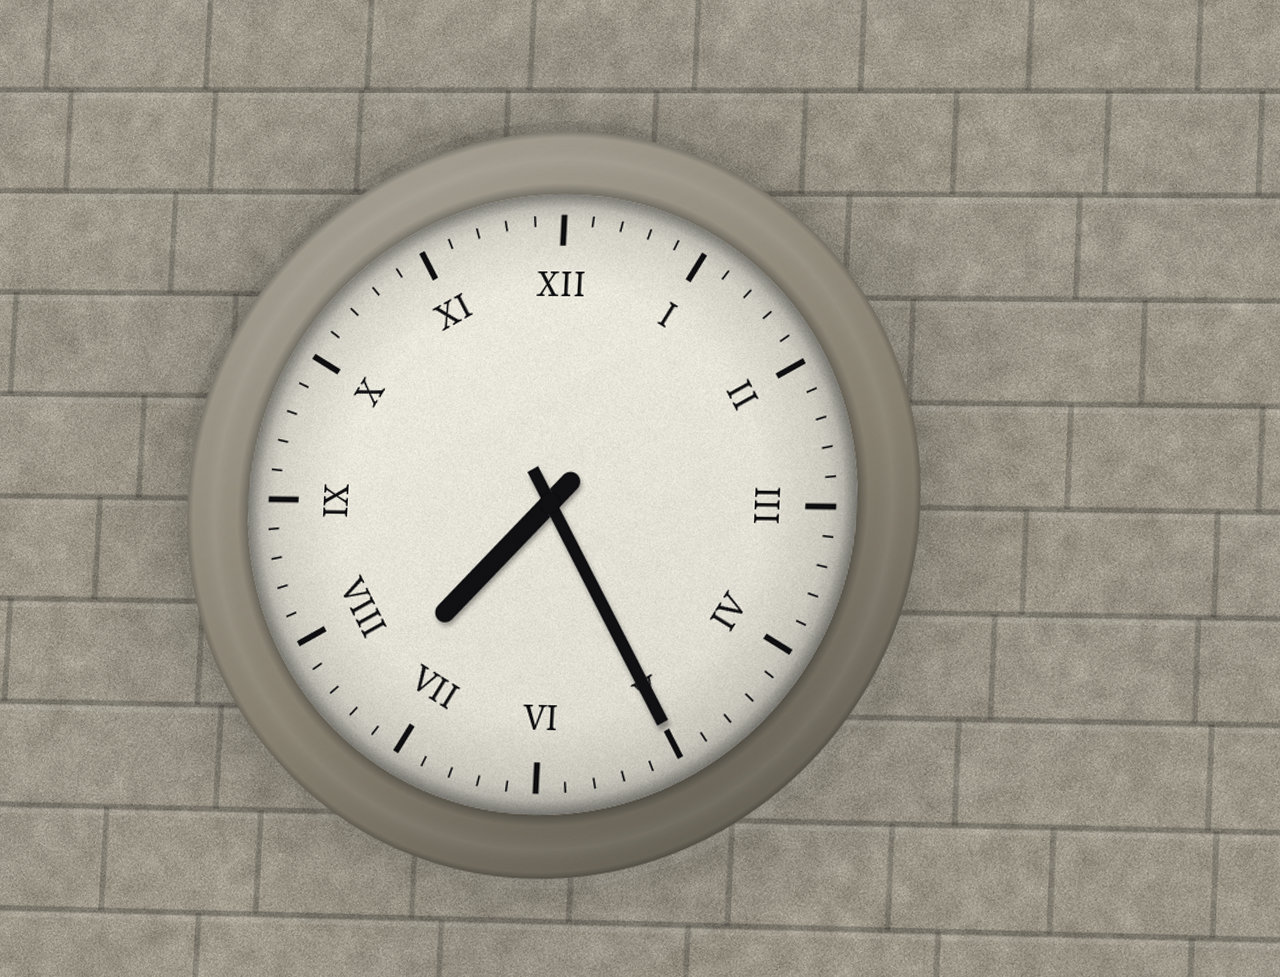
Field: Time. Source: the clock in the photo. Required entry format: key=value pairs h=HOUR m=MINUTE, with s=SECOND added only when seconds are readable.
h=7 m=25
